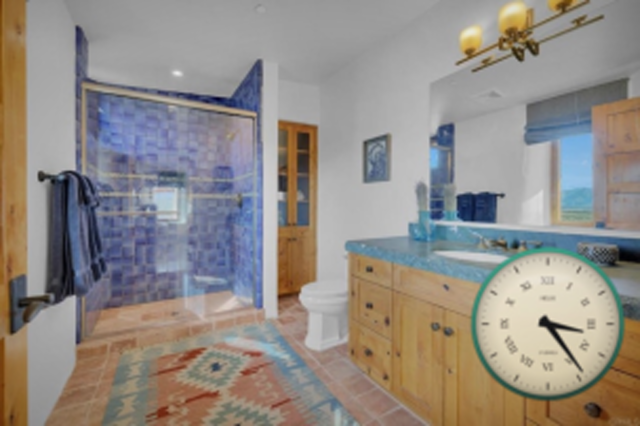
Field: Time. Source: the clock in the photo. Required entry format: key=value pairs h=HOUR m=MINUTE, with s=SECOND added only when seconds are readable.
h=3 m=24
